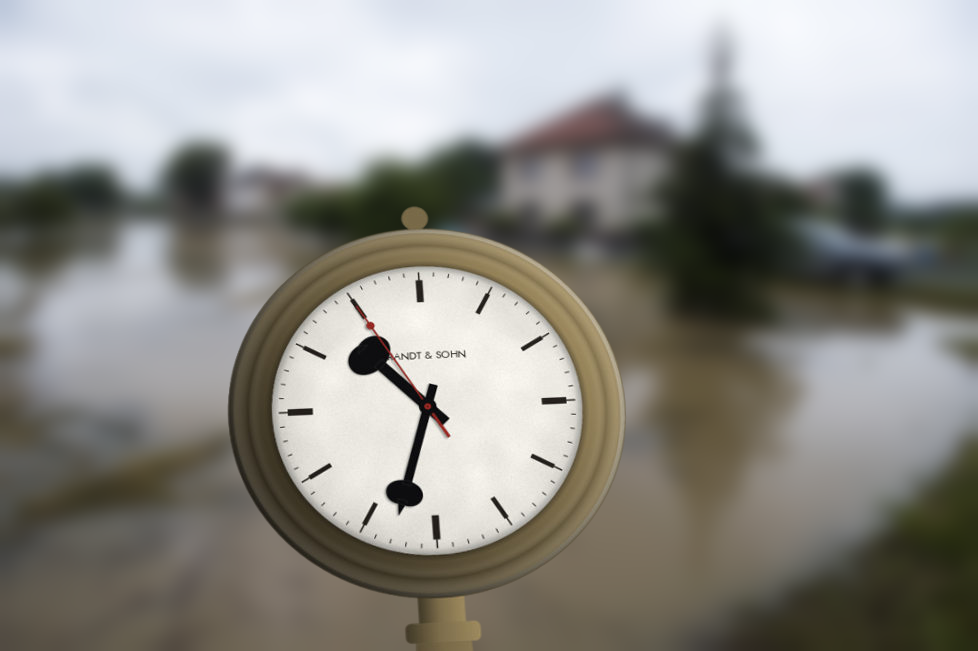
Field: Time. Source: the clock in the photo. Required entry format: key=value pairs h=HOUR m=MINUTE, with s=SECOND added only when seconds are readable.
h=10 m=32 s=55
